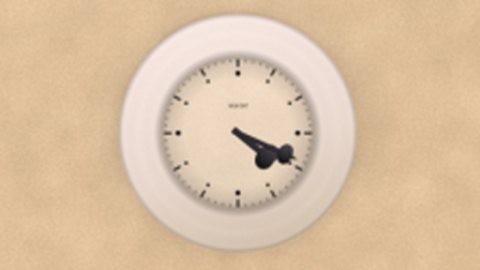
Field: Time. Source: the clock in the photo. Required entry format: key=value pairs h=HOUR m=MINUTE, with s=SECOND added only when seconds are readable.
h=4 m=19
